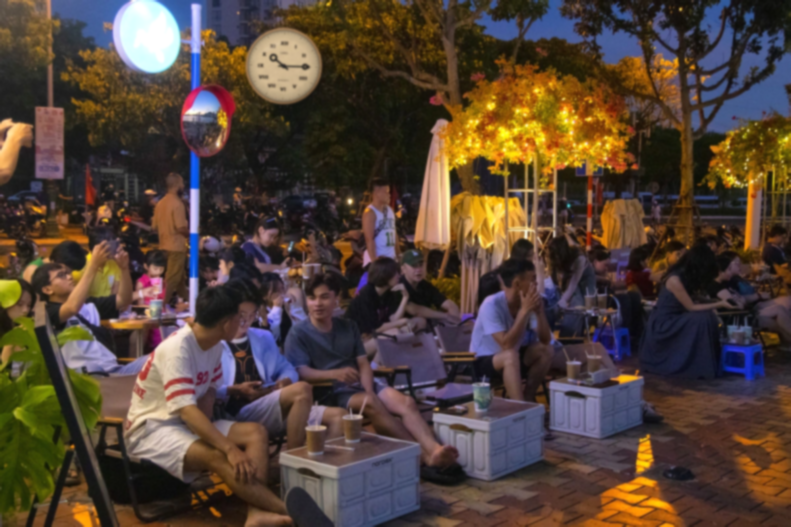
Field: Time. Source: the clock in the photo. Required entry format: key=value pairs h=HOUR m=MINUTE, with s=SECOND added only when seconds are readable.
h=10 m=15
